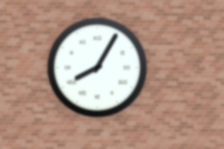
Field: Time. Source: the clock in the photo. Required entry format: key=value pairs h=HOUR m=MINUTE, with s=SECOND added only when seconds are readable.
h=8 m=5
